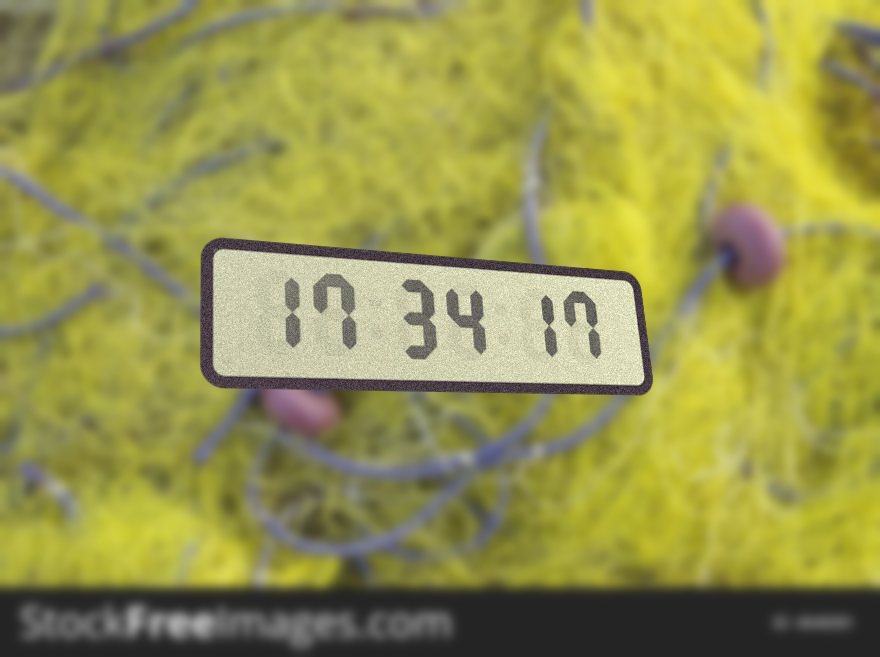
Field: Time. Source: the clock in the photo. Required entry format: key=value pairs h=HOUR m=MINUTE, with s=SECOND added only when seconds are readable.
h=17 m=34 s=17
